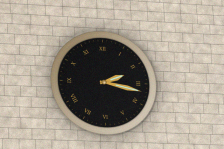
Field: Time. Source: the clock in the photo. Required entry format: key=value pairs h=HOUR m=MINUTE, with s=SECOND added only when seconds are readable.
h=2 m=17
